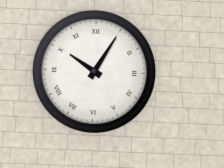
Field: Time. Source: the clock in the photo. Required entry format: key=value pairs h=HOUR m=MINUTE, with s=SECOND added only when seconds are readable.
h=10 m=5
